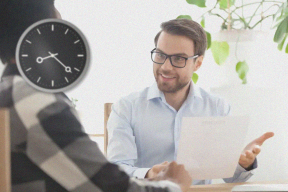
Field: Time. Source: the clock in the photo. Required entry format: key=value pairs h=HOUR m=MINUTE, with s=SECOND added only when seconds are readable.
h=8 m=22
